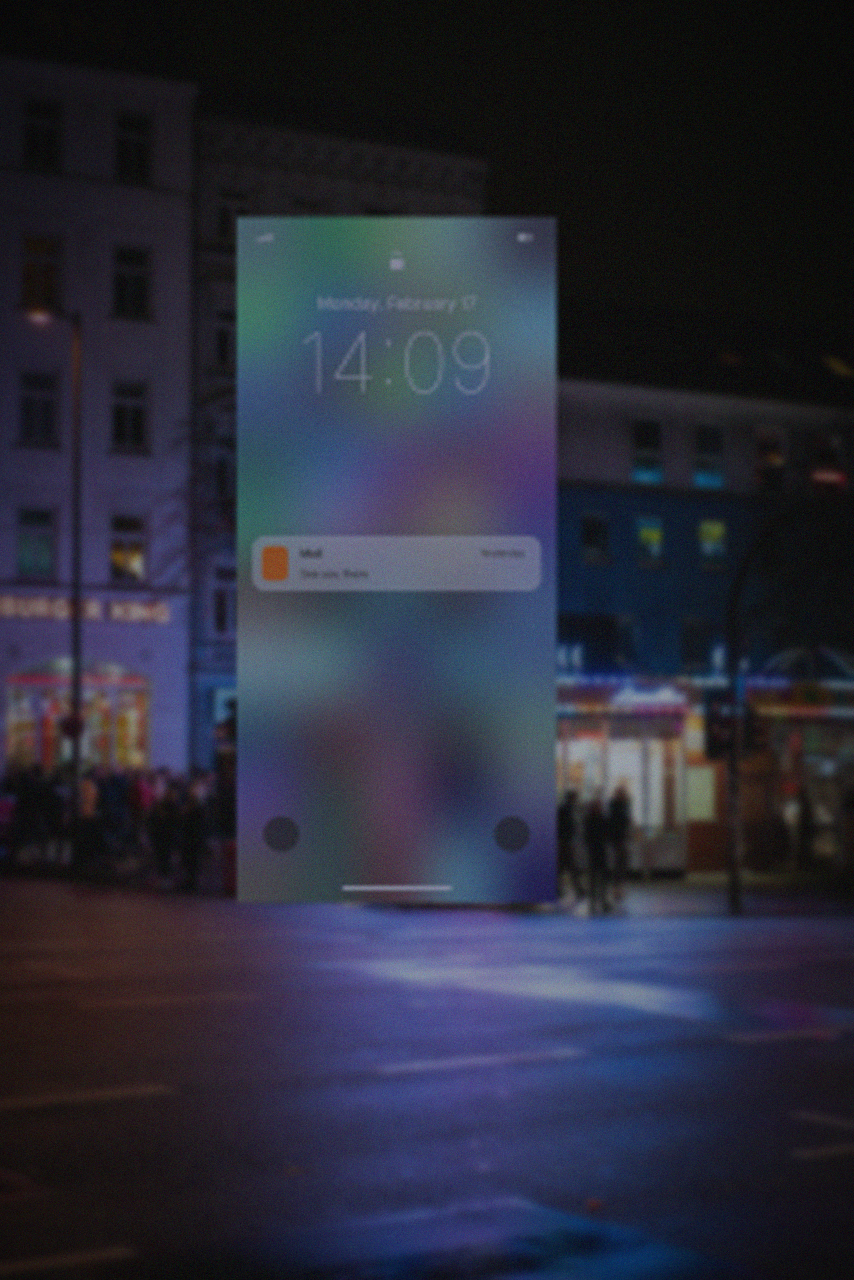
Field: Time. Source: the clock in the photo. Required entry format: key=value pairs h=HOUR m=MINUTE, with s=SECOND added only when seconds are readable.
h=14 m=9
